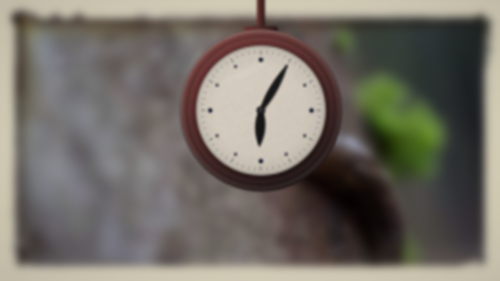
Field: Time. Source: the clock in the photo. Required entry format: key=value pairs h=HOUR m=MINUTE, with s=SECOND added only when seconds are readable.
h=6 m=5
